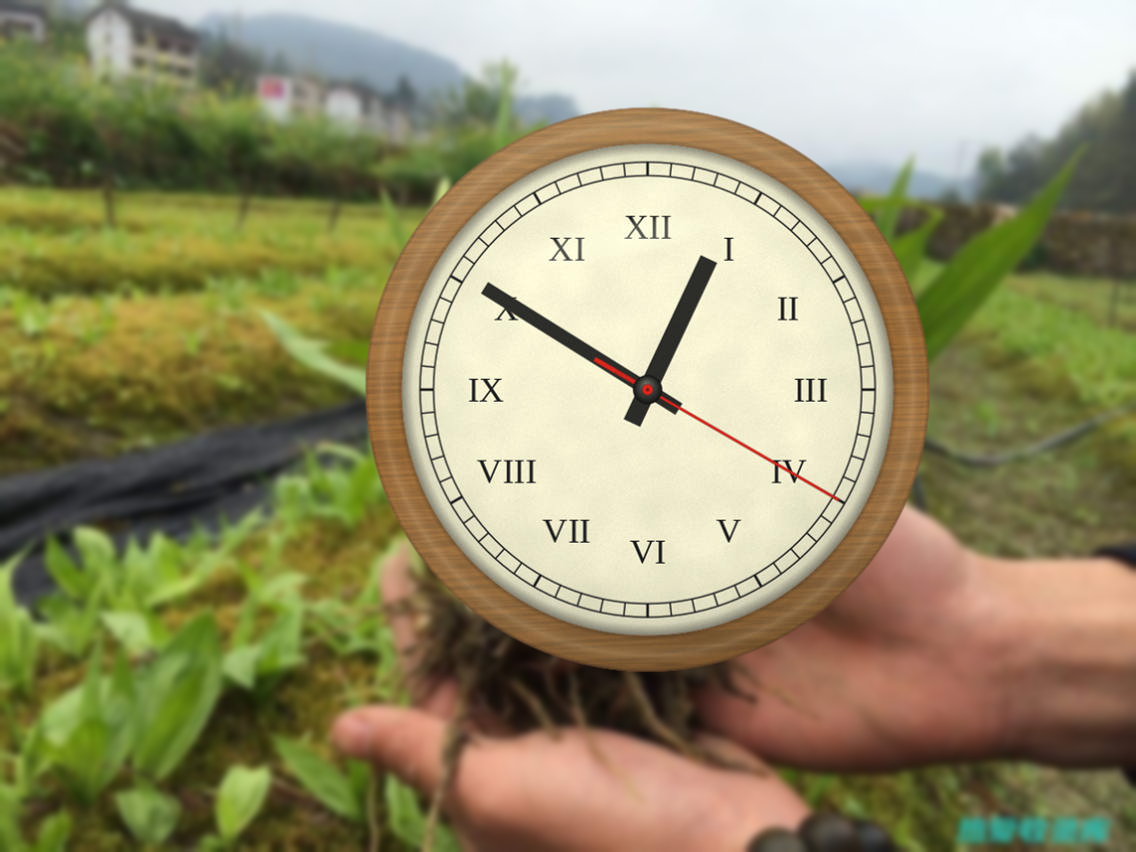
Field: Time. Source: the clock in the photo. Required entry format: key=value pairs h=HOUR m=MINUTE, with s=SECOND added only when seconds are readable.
h=12 m=50 s=20
